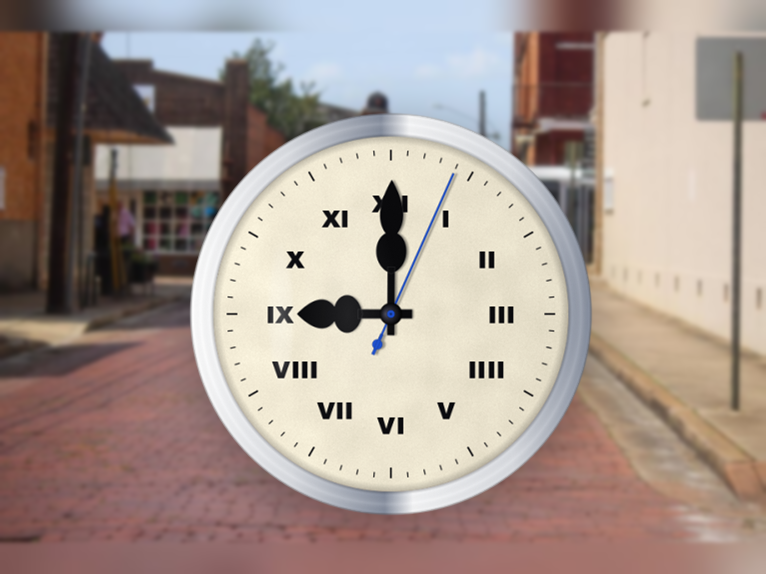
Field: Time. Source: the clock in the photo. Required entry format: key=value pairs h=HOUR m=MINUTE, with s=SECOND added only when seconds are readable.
h=9 m=0 s=4
